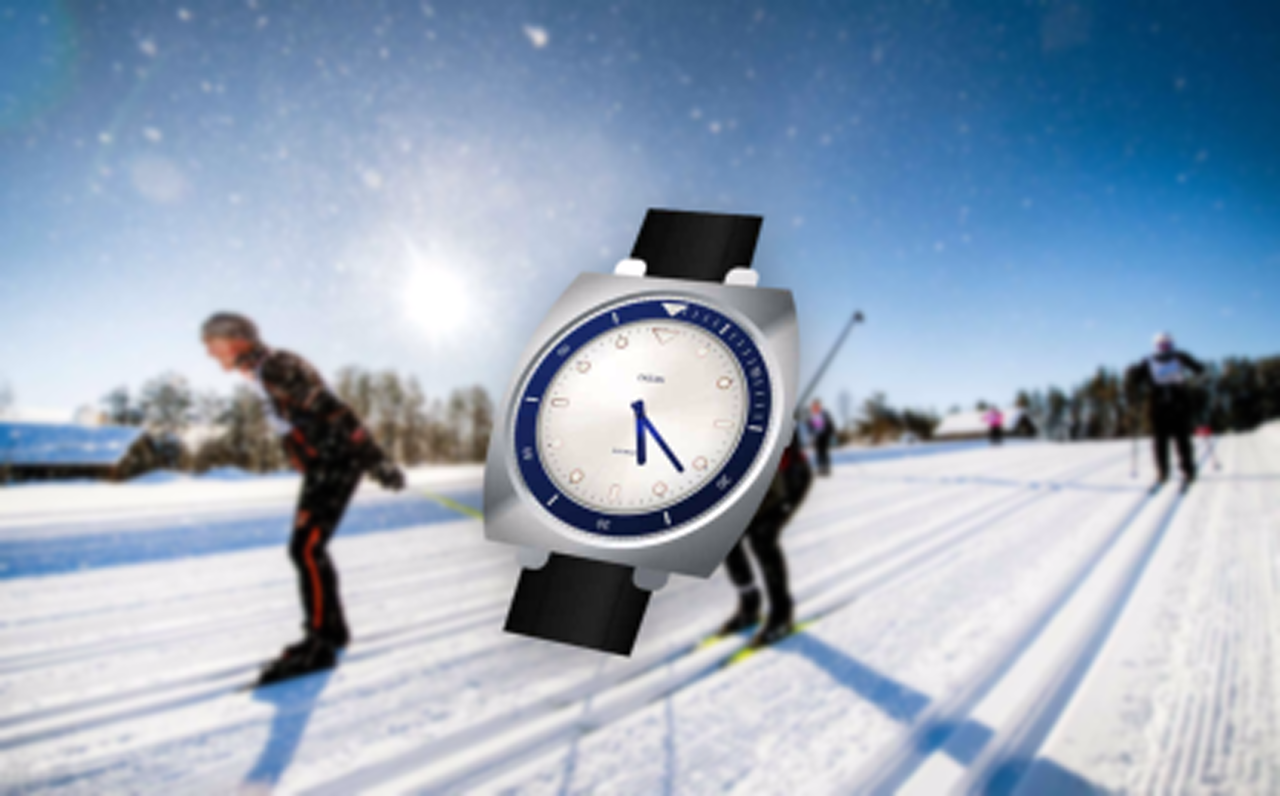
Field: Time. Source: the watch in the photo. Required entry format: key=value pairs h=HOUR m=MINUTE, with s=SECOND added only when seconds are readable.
h=5 m=22
